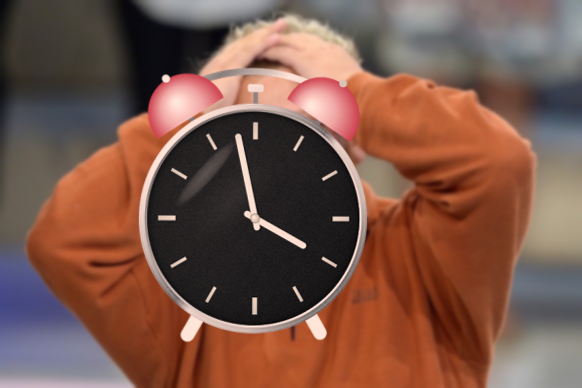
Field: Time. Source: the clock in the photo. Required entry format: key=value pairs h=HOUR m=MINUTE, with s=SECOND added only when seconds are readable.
h=3 m=58
